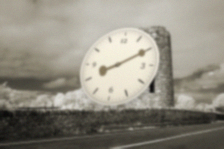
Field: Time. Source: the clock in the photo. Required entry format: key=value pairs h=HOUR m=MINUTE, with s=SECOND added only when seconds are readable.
h=8 m=10
